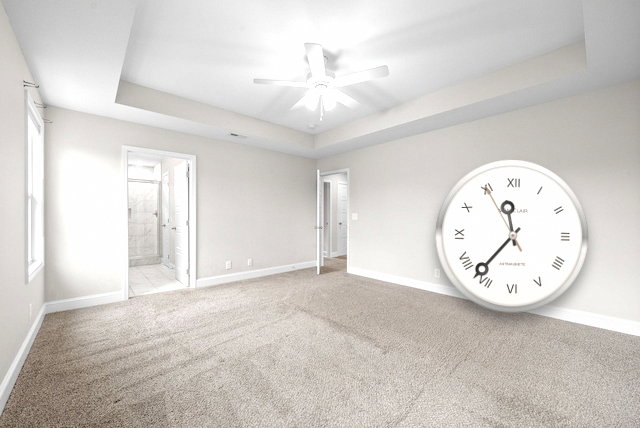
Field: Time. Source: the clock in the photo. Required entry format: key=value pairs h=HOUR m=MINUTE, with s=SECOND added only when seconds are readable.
h=11 m=36 s=55
